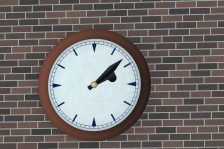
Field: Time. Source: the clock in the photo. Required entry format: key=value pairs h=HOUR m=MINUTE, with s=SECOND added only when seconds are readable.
h=2 m=8
